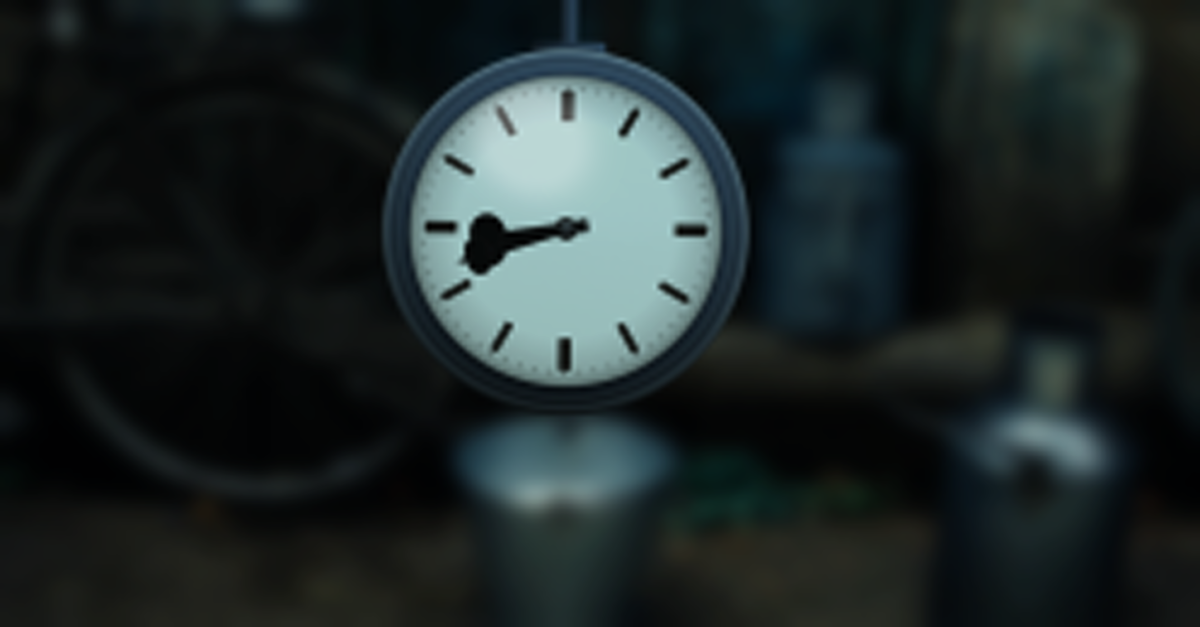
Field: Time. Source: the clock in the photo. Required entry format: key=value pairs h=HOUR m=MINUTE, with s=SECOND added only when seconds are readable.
h=8 m=42
